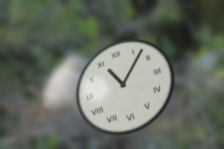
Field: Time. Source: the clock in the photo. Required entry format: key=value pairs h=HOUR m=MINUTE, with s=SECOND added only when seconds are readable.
h=11 m=7
